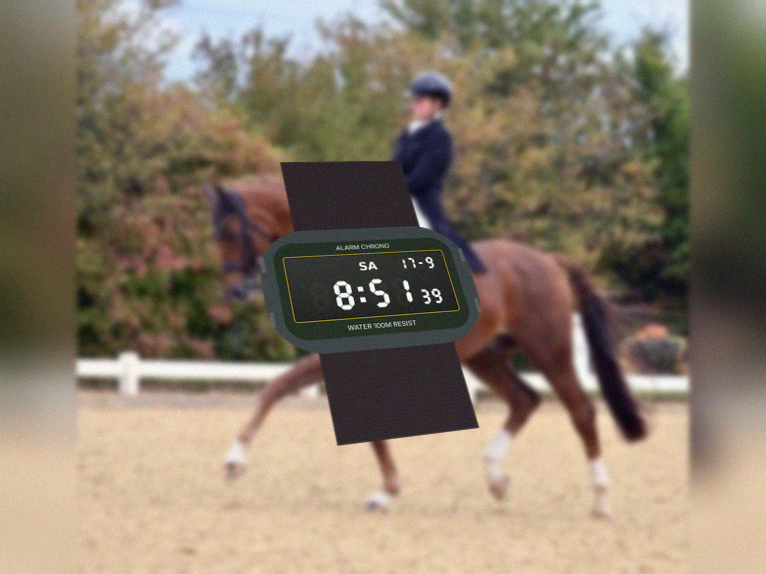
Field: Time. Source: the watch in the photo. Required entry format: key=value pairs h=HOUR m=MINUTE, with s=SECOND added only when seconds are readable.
h=8 m=51 s=39
